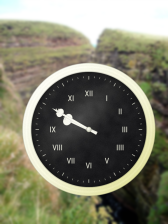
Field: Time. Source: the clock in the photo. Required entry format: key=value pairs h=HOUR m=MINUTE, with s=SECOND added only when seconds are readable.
h=9 m=50
